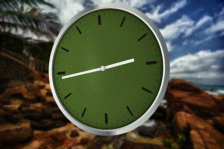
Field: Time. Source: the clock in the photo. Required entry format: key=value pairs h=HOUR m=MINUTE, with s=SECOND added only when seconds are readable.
h=2 m=44
